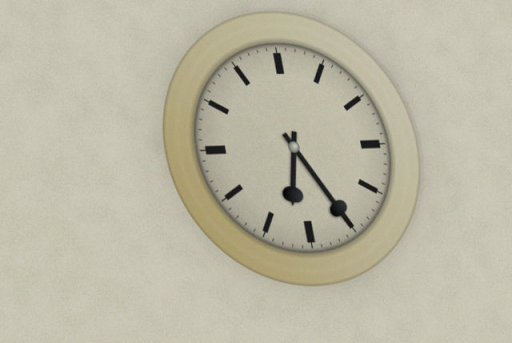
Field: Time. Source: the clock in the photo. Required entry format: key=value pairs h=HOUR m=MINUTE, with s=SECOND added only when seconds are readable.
h=6 m=25
